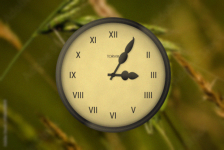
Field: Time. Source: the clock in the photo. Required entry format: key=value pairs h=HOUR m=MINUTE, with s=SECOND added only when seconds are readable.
h=3 m=5
